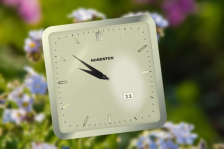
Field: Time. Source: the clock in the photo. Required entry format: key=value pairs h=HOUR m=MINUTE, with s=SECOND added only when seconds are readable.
h=9 m=52
